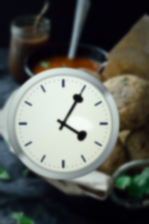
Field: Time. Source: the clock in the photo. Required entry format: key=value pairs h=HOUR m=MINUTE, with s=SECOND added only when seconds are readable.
h=4 m=5
